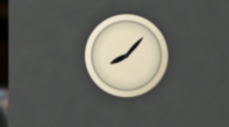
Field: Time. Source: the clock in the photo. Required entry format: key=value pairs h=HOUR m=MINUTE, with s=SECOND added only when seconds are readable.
h=8 m=7
